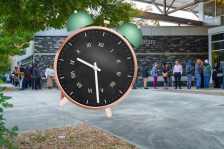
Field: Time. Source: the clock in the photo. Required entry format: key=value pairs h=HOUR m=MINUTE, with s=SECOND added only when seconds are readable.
h=9 m=27
